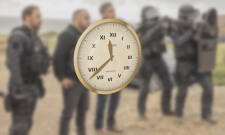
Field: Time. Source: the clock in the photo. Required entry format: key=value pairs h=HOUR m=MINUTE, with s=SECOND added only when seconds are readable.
h=11 m=38
